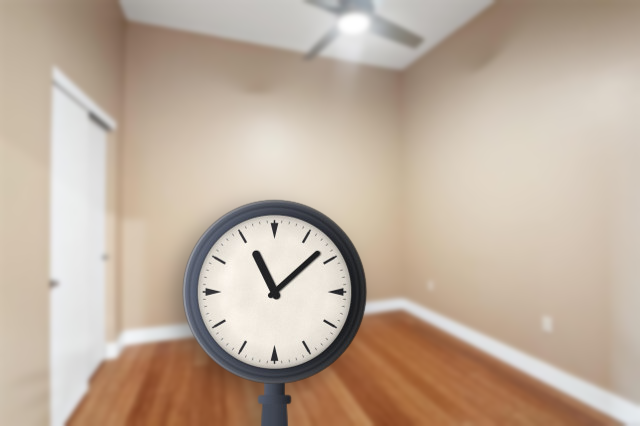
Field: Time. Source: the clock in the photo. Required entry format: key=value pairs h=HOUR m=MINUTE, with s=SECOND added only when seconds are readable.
h=11 m=8
